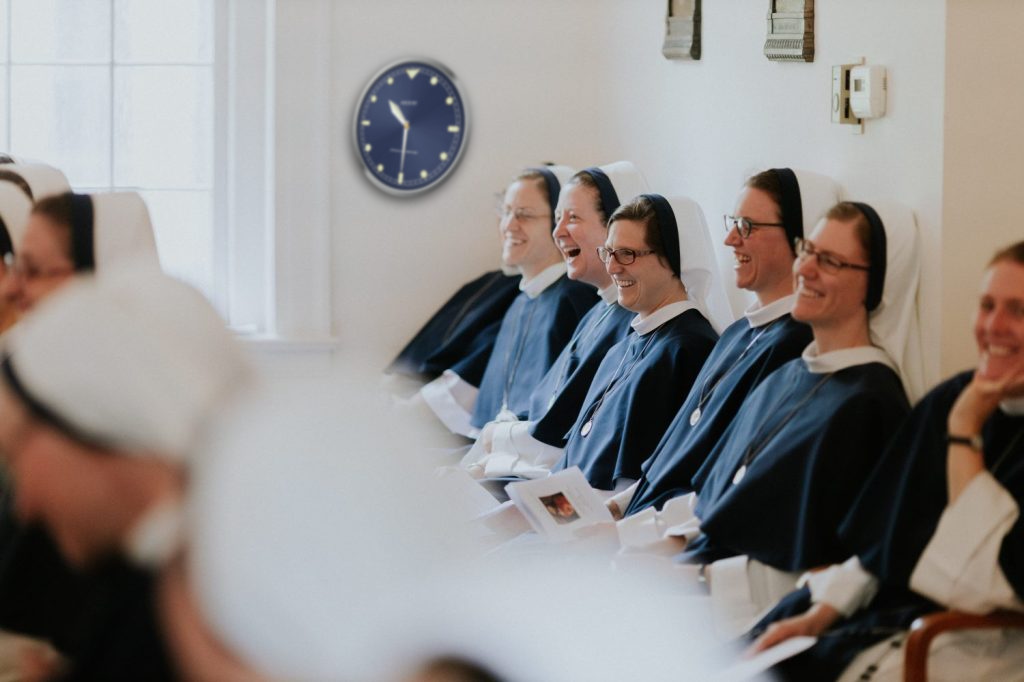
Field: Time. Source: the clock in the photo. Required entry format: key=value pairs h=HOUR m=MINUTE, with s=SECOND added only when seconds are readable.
h=10 m=30
